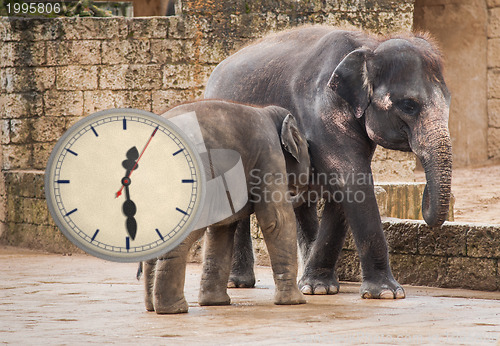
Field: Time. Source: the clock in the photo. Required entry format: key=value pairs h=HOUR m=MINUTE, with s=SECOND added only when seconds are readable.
h=12 m=29 s=5
